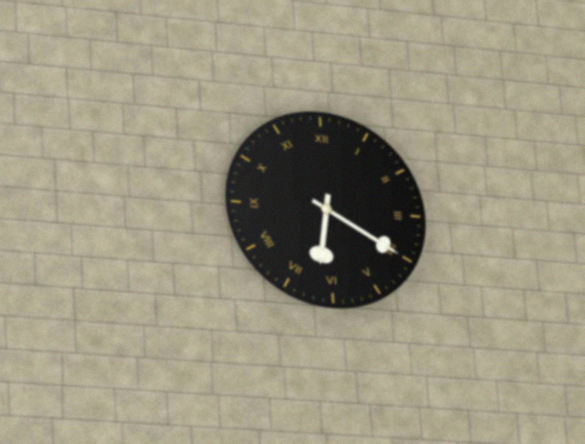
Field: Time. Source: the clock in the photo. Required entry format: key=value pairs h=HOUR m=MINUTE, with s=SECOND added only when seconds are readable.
h=6 m=20
